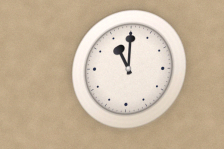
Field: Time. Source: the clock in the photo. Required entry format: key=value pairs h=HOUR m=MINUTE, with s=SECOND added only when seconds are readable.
h=11 m=0
